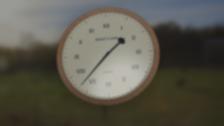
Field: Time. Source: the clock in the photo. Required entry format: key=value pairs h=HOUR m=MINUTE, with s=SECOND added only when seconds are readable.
h=1 m=37
